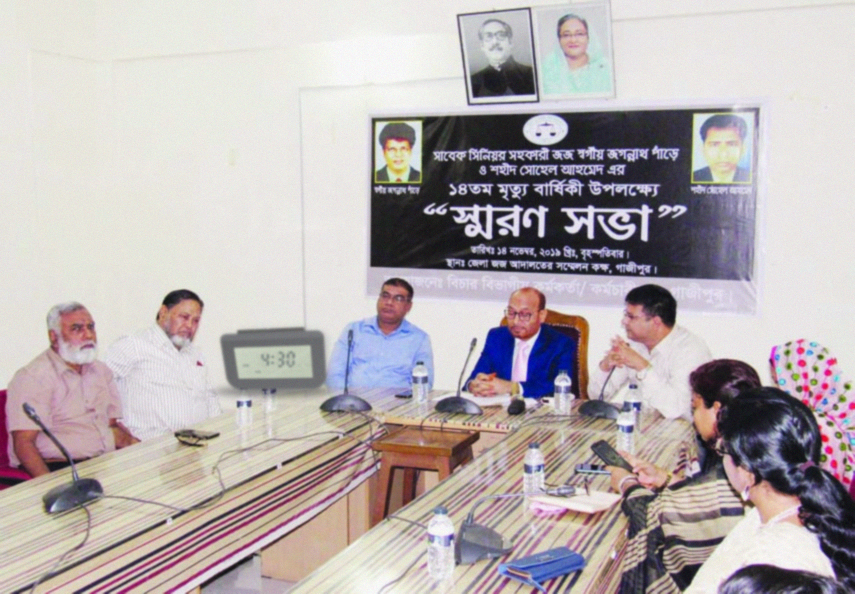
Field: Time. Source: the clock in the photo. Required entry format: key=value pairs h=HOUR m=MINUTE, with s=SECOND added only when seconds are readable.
h=4 m=30
